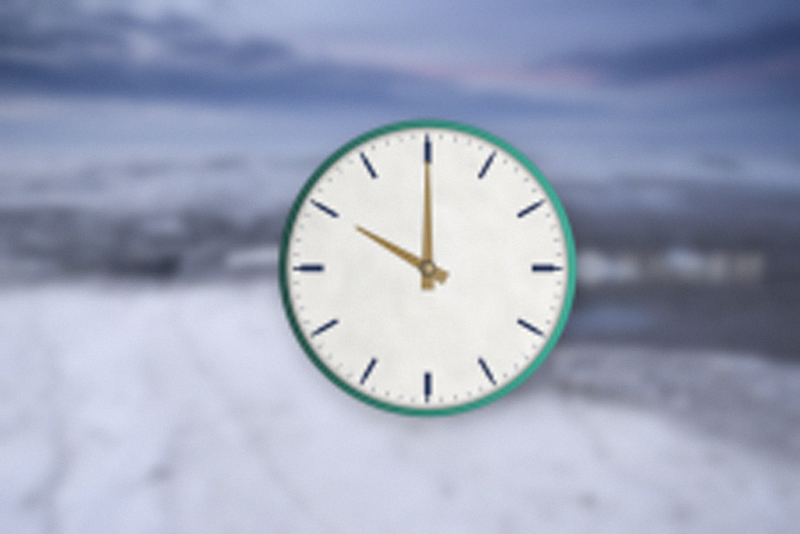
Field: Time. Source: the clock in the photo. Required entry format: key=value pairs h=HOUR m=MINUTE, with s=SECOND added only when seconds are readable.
h=10 m=0
